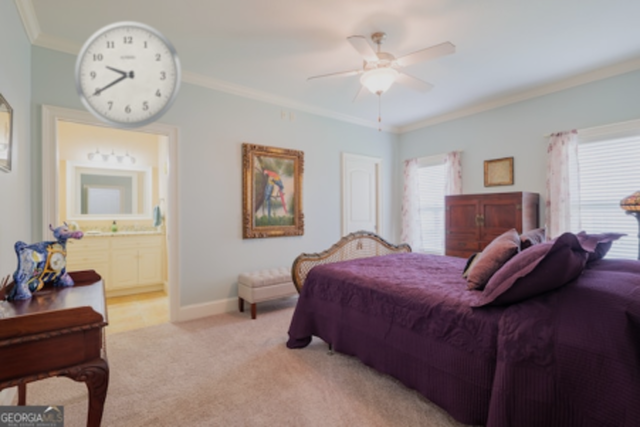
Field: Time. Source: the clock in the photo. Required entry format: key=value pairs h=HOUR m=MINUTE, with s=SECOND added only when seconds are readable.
h=9 m=40
